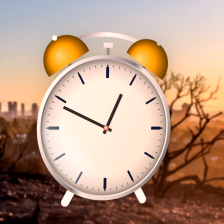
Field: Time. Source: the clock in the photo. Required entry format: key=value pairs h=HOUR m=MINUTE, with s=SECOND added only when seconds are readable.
h=12 m=49
